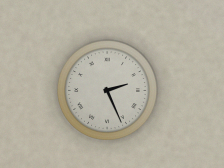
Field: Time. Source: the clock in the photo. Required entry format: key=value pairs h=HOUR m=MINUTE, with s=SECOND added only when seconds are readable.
h=2 m=26
